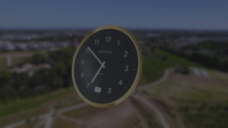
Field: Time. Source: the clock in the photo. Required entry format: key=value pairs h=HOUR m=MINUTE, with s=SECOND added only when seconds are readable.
h=6 m=51
